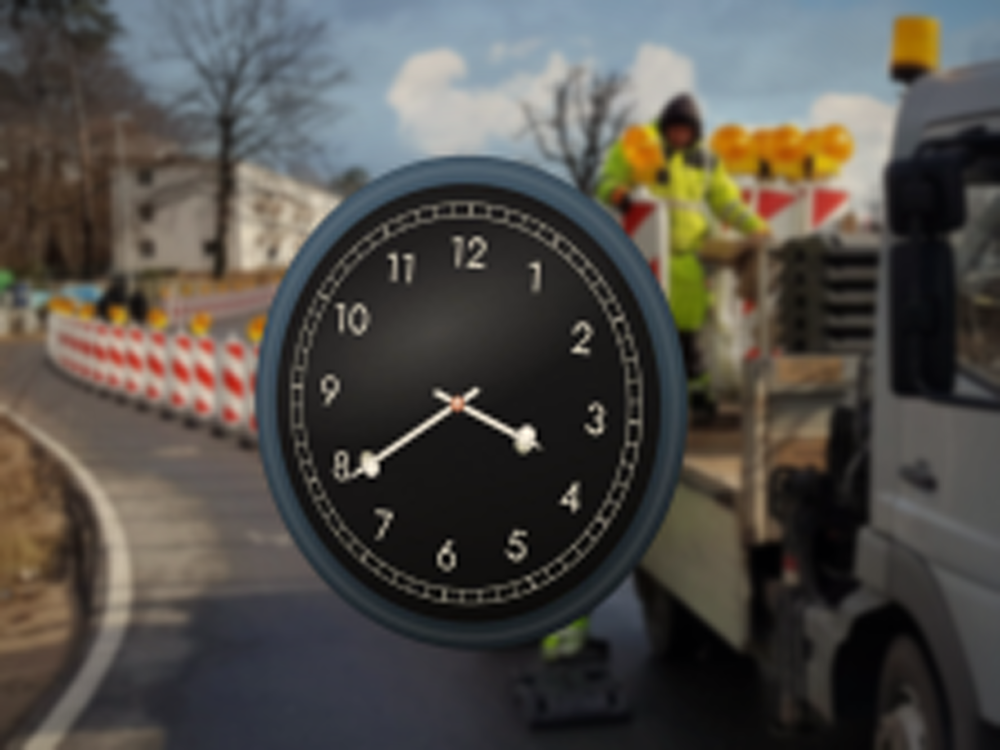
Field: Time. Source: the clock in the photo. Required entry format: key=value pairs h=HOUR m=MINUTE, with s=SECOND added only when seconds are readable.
h=3 m=39
